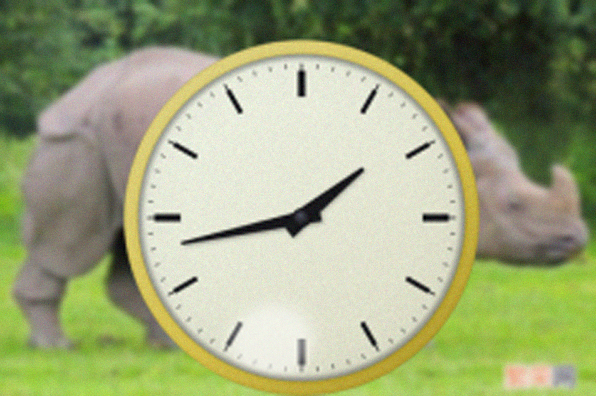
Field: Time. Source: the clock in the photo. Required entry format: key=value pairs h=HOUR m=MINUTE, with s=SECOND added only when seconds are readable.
h=1 m=43
